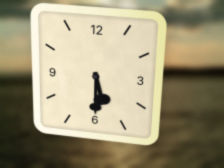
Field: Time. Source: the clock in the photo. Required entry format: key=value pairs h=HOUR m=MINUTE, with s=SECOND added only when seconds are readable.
h=5 m=30
